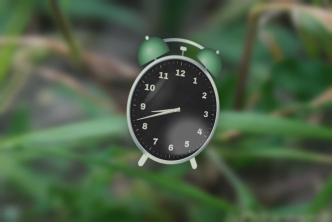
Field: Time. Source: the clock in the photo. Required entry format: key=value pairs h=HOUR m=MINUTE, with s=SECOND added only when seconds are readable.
h=8 m=42
